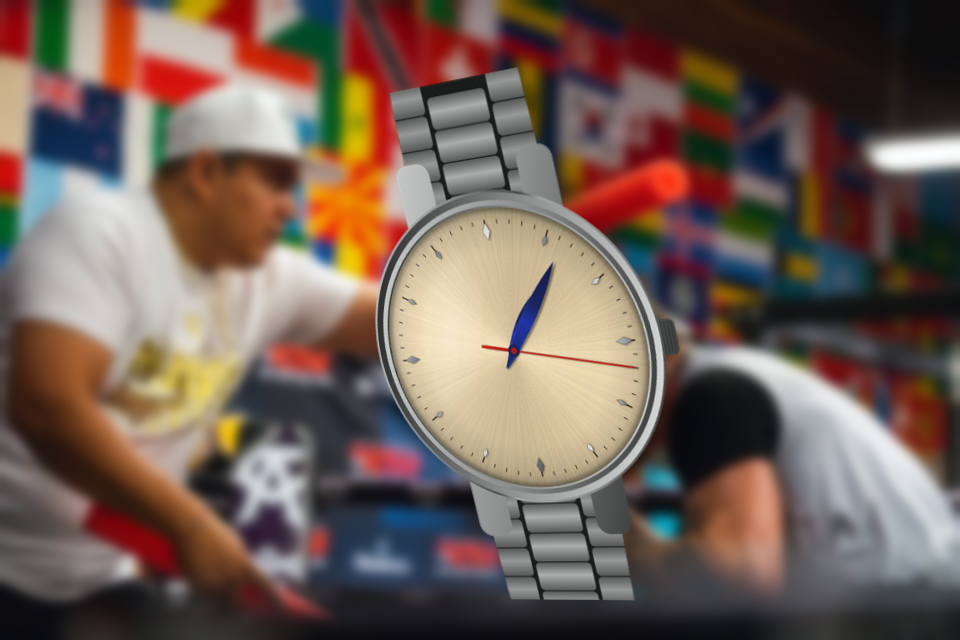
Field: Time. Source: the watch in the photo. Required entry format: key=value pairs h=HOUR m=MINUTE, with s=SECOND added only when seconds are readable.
h=1 m=6 s=17
